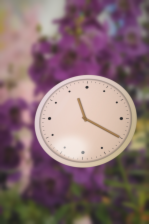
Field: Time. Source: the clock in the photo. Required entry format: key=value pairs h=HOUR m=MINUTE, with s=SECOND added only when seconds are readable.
h=11 m=20
